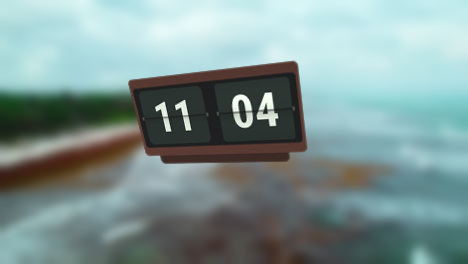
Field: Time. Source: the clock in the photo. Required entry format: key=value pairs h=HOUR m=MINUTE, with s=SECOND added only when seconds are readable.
h=11 m=4
